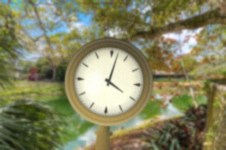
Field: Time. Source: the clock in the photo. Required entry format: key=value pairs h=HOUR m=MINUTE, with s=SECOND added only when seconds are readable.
h=4 m=2
